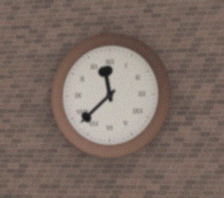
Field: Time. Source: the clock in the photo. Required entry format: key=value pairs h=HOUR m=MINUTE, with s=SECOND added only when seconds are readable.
h=11 m=38
